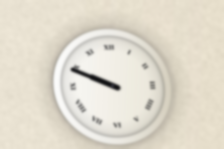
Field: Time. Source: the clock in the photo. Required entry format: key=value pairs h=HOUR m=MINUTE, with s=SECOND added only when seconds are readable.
h=9 m=49
